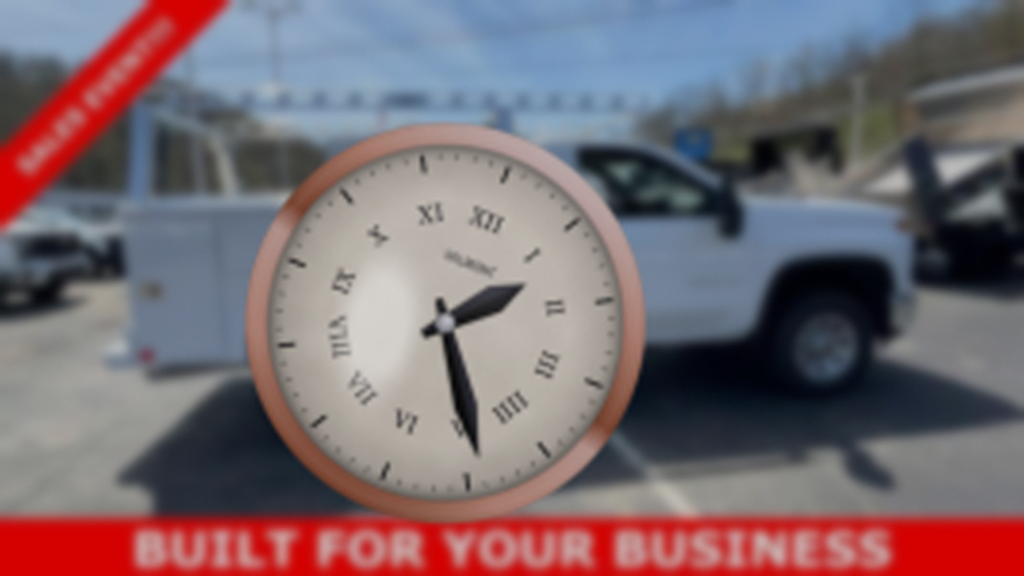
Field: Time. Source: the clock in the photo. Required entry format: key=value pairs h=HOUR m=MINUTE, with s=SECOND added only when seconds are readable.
h=1 m=24
